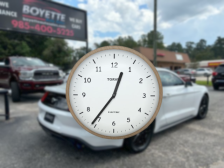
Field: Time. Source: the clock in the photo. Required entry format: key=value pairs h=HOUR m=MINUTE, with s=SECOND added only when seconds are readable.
h=12 m=36
